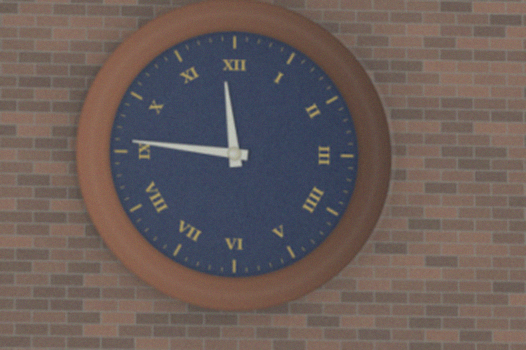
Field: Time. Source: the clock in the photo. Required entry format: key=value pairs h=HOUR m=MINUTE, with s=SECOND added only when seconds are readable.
h=11 m=46
